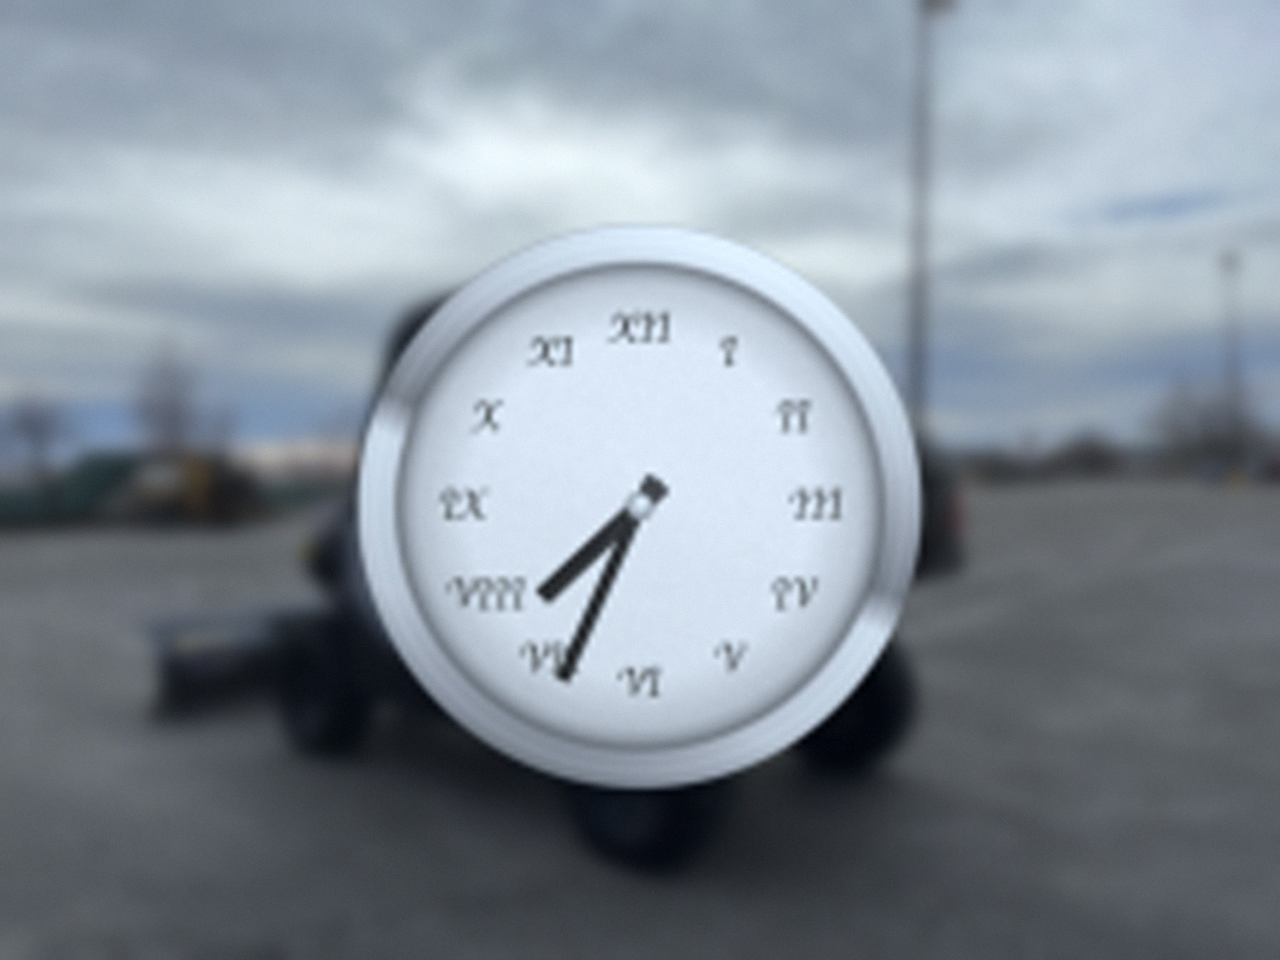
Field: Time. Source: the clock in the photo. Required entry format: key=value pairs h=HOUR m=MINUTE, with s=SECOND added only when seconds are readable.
h=7 m=34
